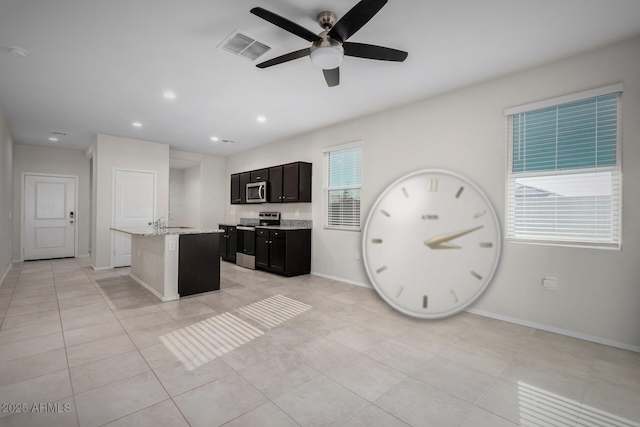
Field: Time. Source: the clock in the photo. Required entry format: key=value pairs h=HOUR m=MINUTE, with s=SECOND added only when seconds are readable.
h=3 m=12
